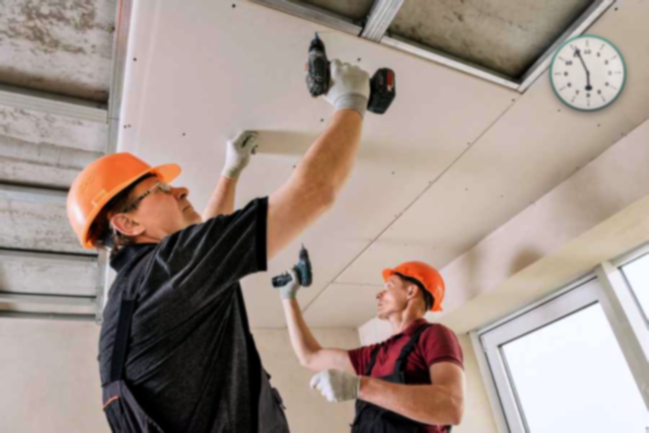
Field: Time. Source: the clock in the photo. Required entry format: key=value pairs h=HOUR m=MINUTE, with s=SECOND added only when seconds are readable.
h=5 m=56
